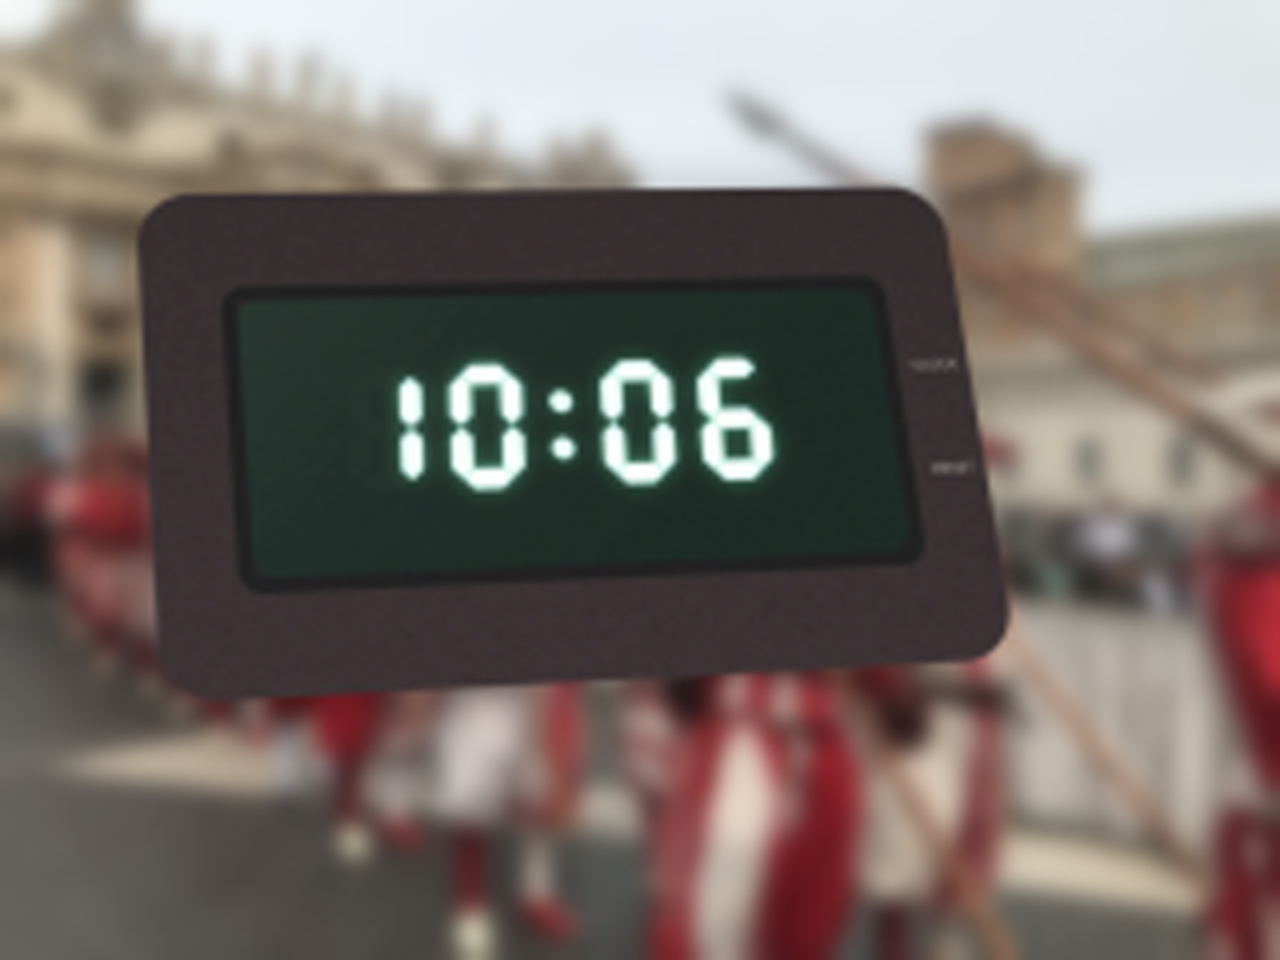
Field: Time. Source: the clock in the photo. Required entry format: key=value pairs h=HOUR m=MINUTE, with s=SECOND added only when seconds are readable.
h=10 m=6
